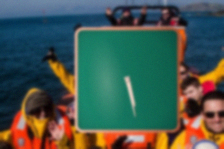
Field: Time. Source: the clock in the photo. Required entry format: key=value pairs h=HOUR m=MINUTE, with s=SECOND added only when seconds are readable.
h=5 m=28
